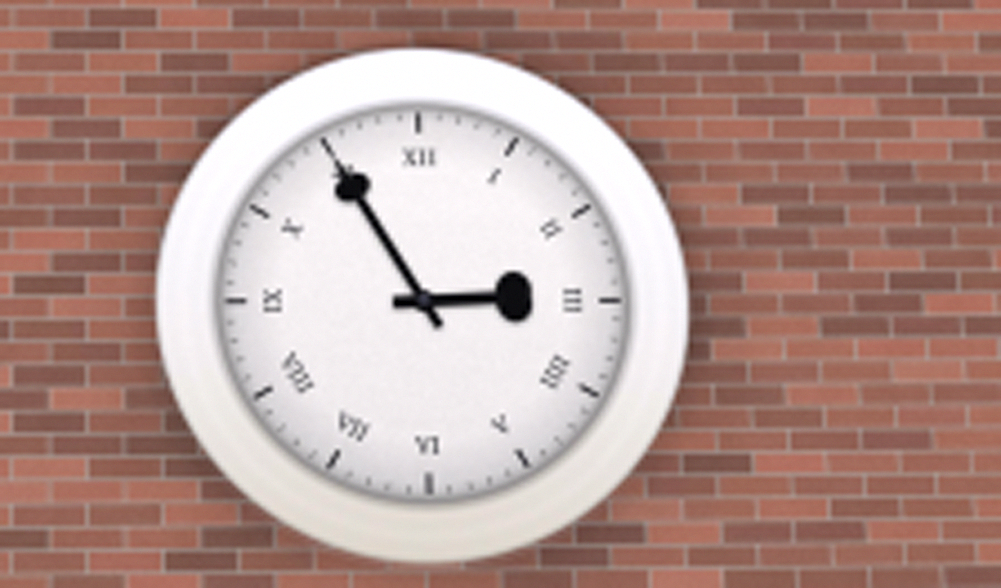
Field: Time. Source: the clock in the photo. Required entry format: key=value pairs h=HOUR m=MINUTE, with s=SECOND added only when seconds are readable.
h=2 m=55
